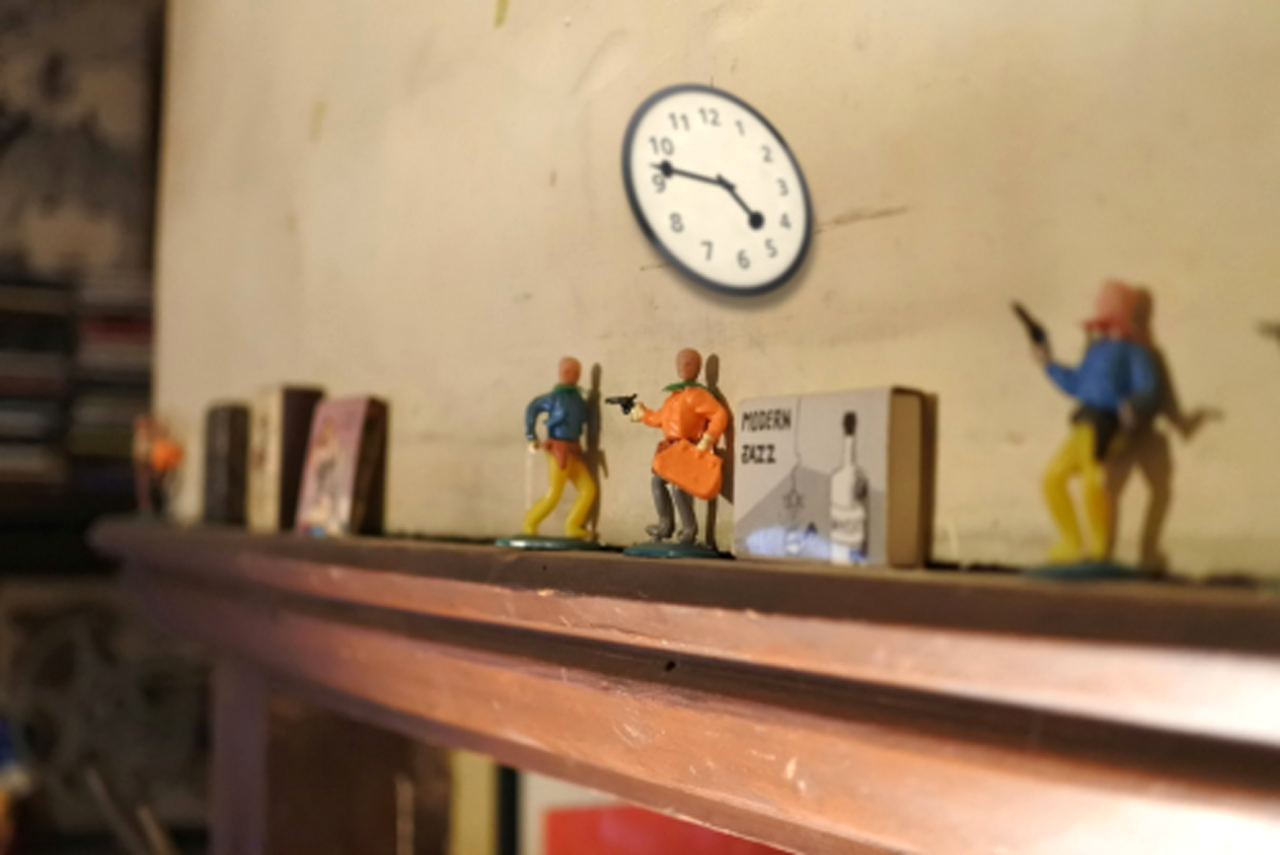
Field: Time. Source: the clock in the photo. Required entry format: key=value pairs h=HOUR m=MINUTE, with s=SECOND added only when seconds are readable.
h=4 m=47
